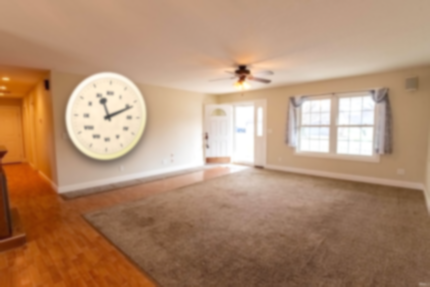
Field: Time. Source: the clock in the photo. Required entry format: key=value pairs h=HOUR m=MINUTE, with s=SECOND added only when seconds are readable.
h=11 m=11
